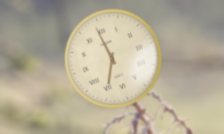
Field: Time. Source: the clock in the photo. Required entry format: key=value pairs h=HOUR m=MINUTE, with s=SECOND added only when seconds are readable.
h=6 m=59
